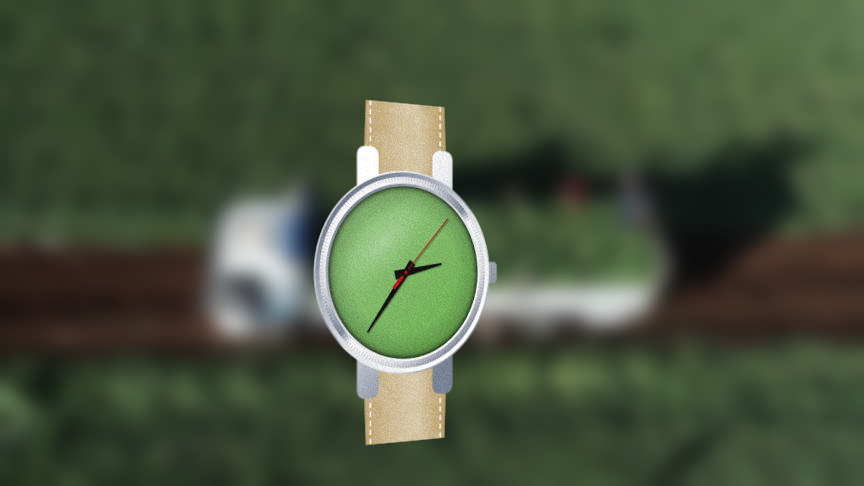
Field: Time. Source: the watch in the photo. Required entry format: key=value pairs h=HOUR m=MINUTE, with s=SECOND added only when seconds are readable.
h=2 m=36 s=7
